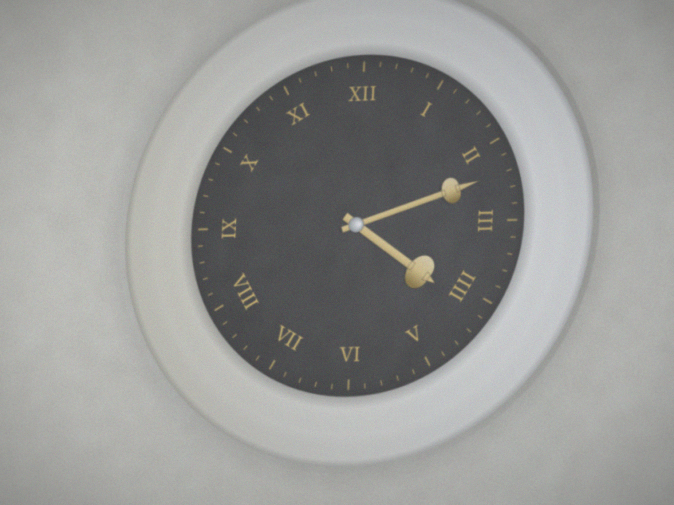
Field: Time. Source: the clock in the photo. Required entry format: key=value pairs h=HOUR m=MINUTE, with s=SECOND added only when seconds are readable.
h=4 m=12
